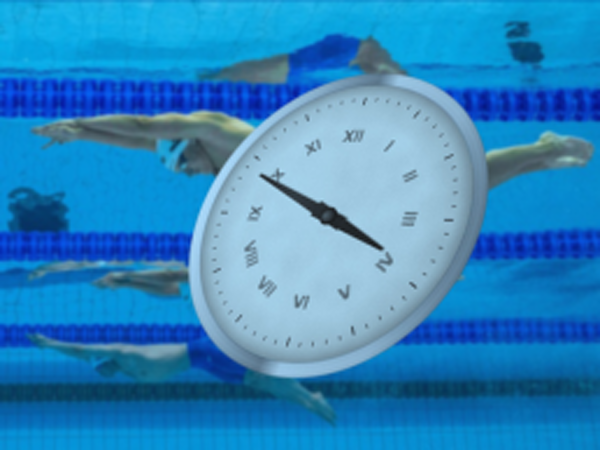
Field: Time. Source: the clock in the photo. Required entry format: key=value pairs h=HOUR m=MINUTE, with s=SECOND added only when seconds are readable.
h=3 m=49
